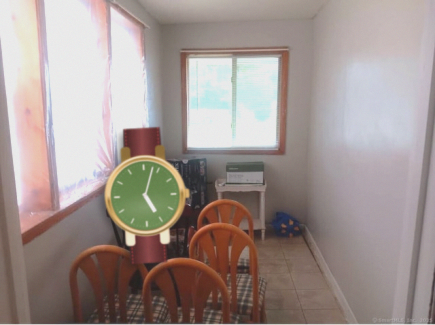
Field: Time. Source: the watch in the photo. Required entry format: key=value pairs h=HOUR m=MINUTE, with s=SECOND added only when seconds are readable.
h=5 m=3
